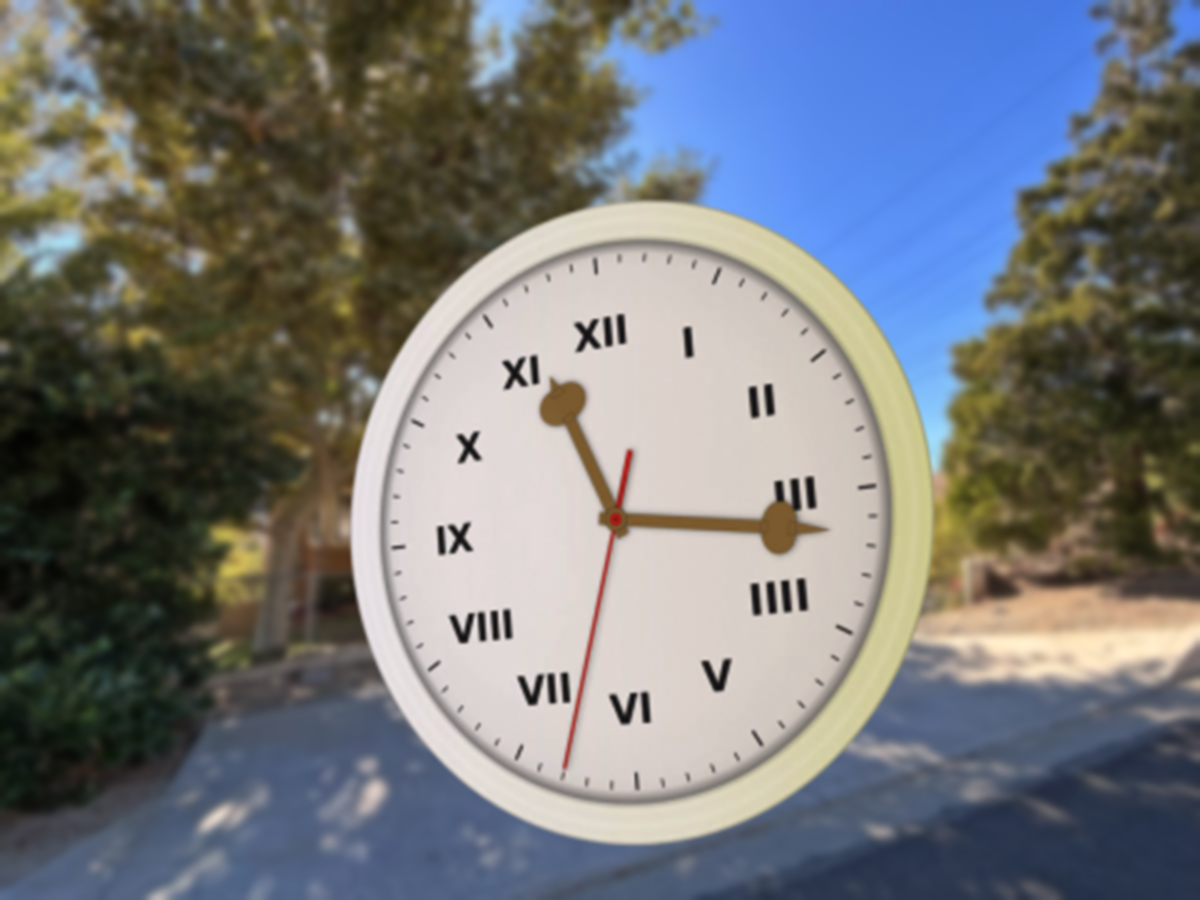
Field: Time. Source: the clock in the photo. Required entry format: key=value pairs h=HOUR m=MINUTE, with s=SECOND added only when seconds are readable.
h=11 m=16 s=33
